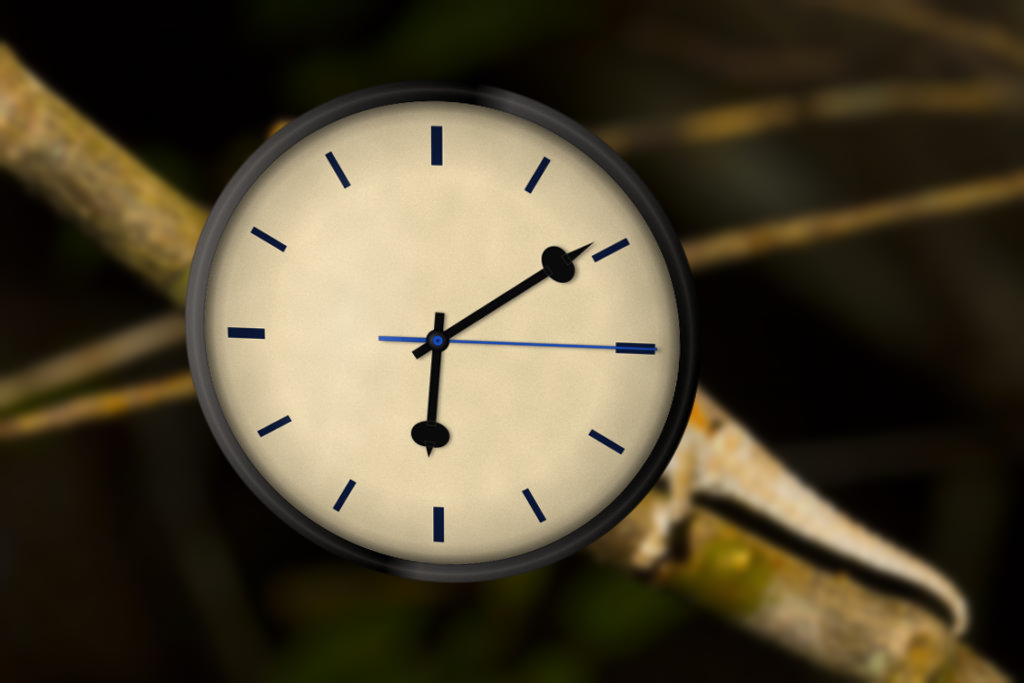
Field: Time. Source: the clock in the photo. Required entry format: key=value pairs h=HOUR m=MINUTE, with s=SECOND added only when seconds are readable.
h=6 m=9 s=15
